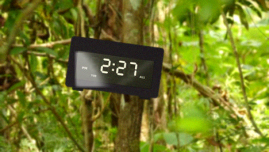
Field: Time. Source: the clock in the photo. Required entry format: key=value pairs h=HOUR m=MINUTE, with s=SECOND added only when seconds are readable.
h=2 m=27
